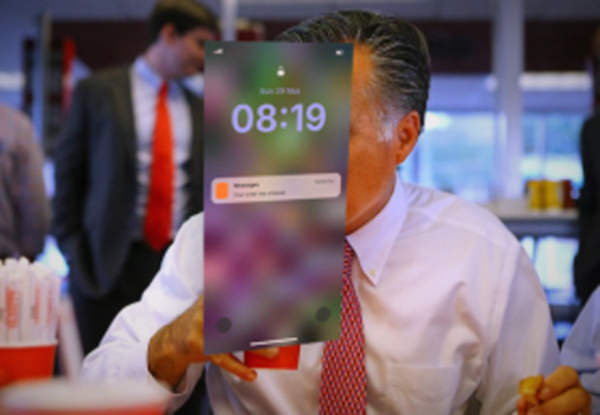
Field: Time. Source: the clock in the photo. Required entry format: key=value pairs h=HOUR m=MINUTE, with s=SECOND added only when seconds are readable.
h=8 m=19
